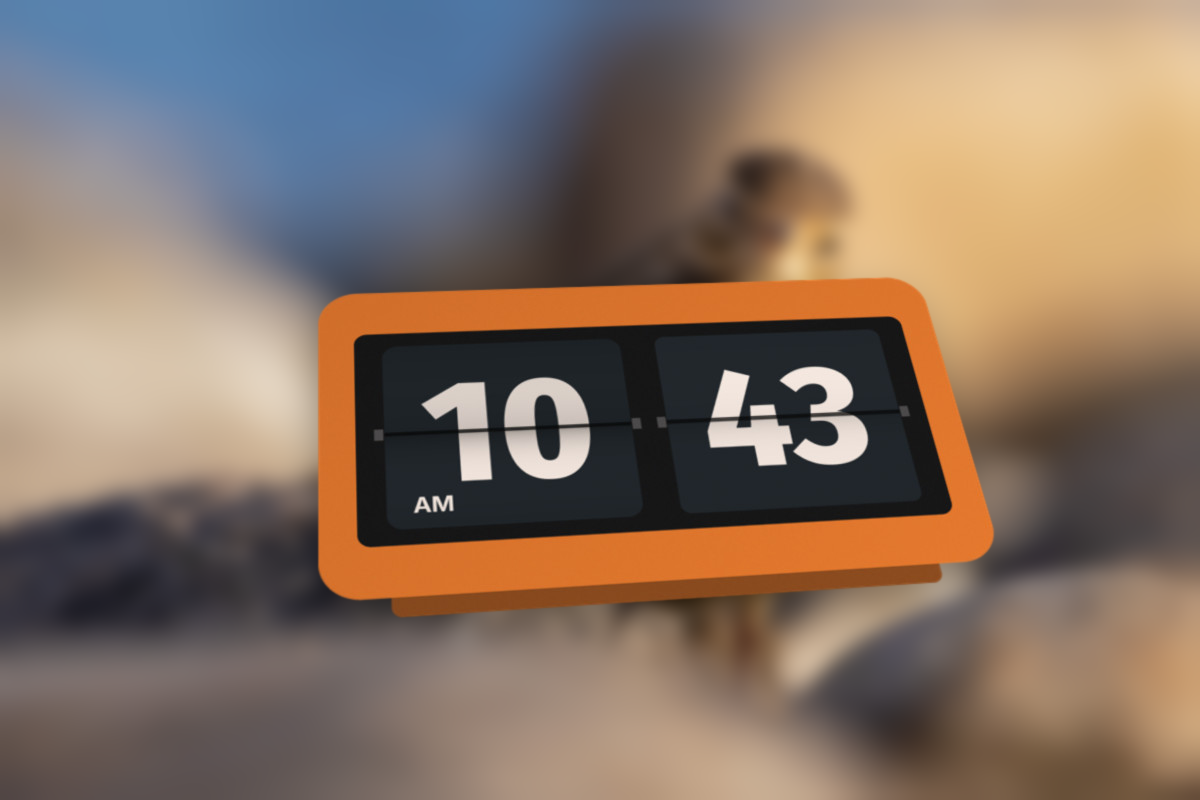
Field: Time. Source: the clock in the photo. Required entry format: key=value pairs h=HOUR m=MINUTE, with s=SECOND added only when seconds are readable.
h=10 m=43
